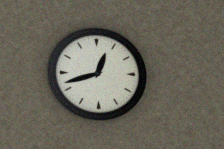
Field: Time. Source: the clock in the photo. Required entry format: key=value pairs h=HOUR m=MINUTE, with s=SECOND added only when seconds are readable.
h=12 m=42
